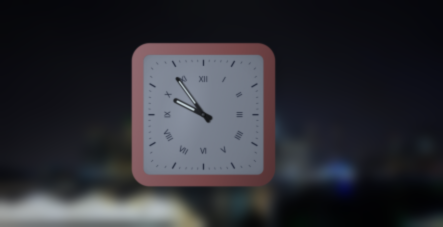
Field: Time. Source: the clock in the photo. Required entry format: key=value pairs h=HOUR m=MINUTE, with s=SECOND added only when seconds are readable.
h=9 m=54
